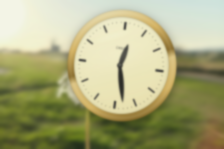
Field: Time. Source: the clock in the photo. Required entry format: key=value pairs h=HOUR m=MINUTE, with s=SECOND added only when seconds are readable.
h=12 m=28
